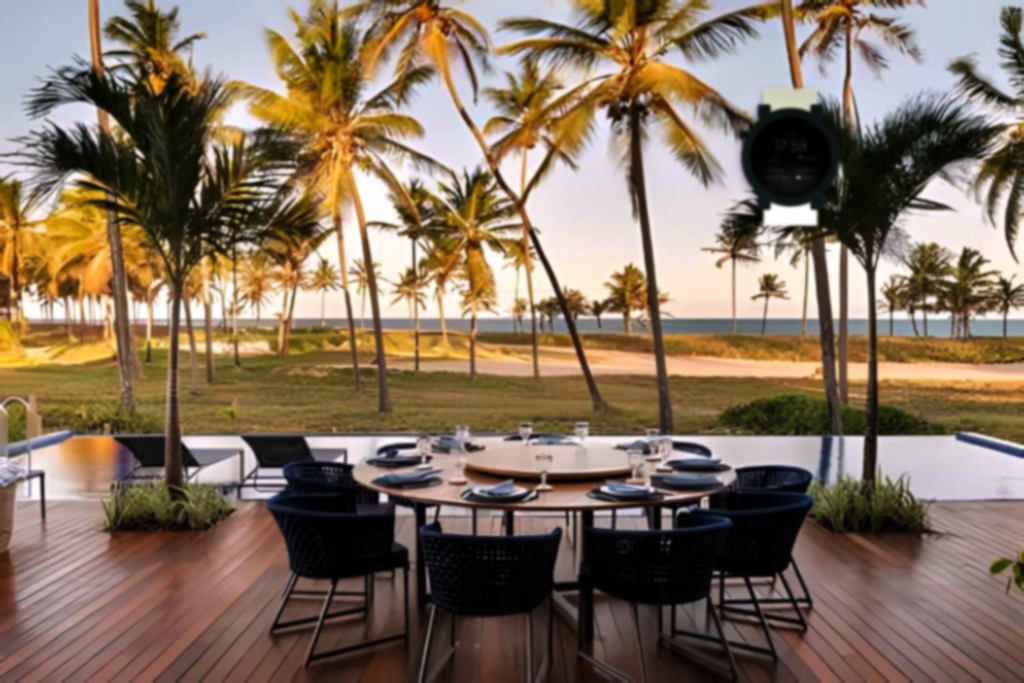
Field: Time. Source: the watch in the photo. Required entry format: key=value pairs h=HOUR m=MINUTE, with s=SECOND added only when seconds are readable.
h=17 m=59
